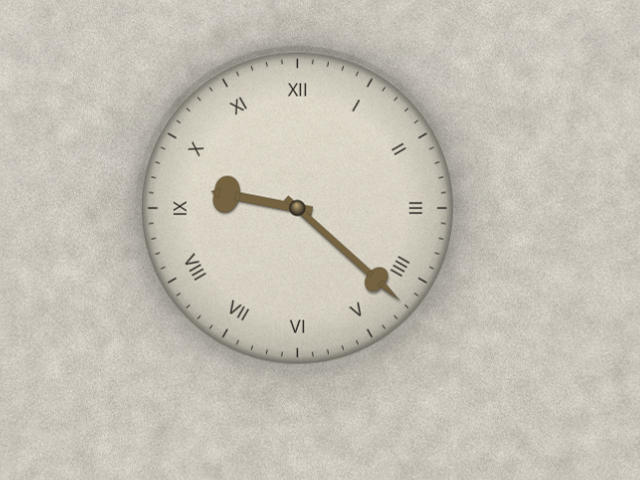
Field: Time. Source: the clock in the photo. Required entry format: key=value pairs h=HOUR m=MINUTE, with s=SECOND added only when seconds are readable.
h=9 m=22
